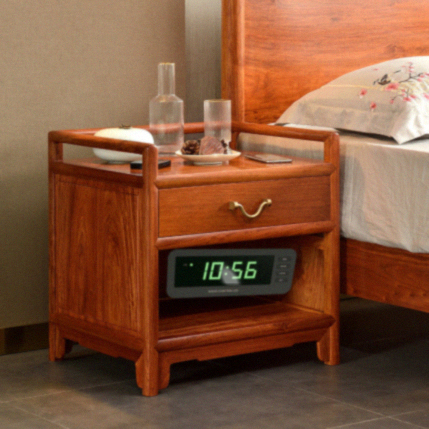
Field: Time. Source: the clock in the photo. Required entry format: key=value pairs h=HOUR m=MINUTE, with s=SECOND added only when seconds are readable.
h=10 m=56
